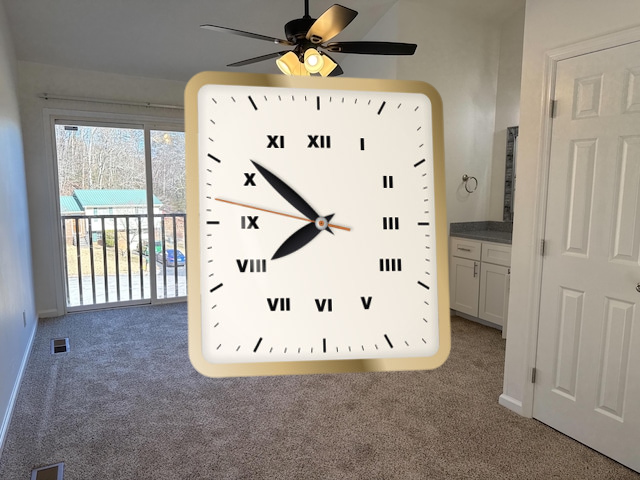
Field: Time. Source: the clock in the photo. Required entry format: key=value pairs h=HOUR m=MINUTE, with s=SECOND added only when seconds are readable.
h=7 m=51 s=47
